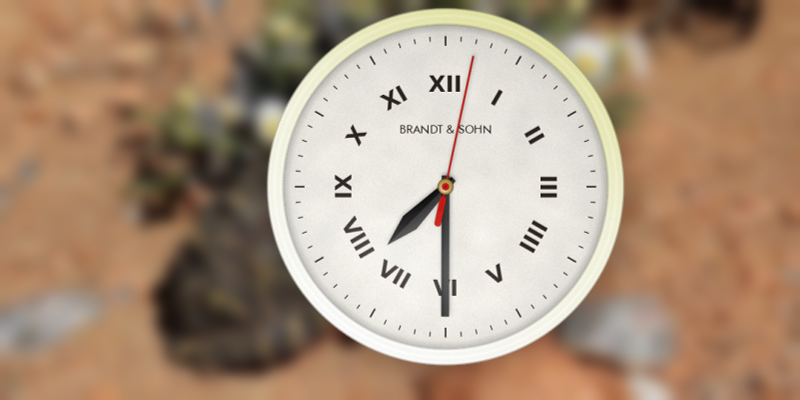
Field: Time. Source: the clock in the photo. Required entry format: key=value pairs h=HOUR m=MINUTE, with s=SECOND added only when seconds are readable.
h=7 m=30 s=2
